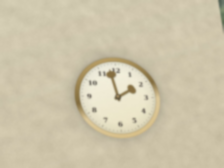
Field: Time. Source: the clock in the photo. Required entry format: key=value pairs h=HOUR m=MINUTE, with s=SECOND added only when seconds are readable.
h=1 m=58
